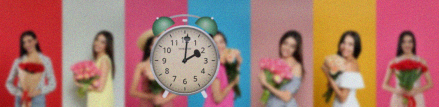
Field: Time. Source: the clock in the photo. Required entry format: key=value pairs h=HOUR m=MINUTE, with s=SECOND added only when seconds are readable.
h=2 m=1
